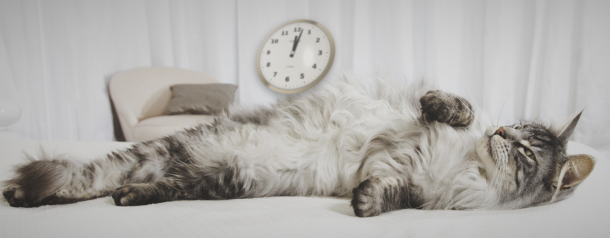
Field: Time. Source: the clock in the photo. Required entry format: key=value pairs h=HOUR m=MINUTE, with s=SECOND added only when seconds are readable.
h=12 m=2
